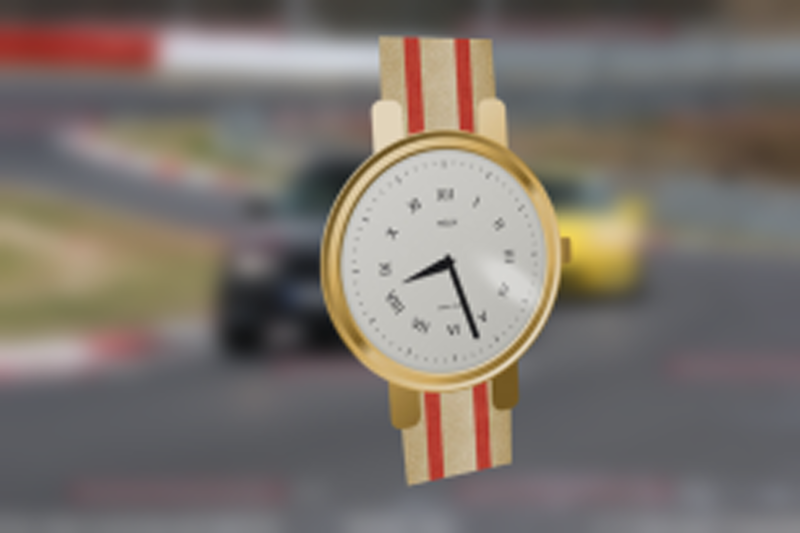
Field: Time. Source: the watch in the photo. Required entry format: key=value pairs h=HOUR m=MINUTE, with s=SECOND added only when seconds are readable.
h=8 m=27
